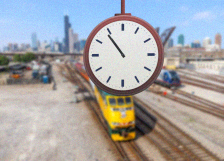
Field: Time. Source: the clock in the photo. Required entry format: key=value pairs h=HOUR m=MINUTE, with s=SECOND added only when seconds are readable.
h=10 m=54
